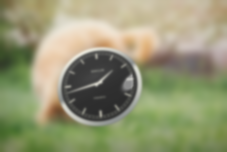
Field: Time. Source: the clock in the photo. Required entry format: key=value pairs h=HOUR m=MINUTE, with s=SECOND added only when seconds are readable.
h=1 m=43
